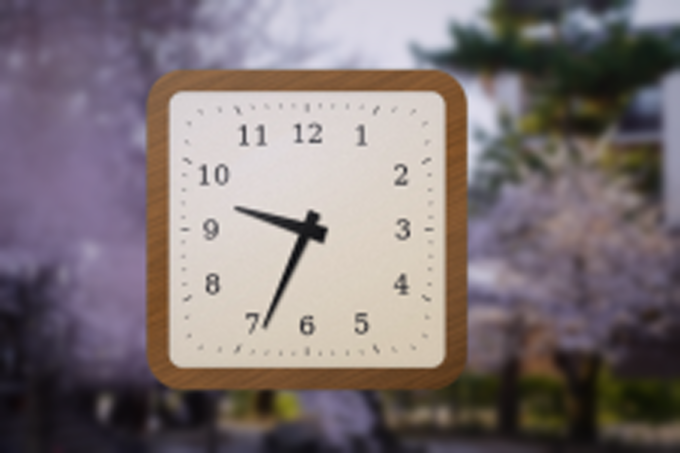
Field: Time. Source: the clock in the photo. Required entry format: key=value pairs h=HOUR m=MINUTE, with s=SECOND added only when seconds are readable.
h=9 m=34
